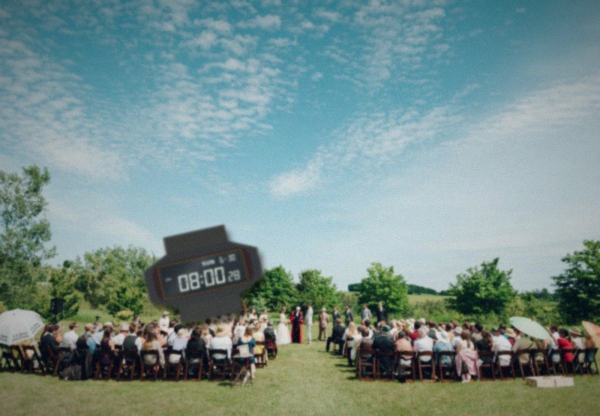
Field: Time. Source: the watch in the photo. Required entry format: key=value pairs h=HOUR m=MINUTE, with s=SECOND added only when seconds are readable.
h=8 m=0
